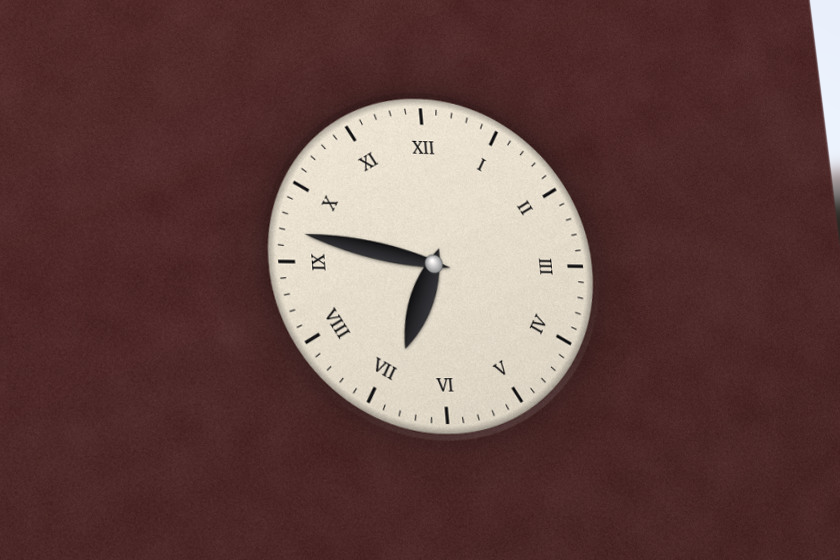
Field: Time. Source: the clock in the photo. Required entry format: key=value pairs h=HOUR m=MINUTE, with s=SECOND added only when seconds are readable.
h=6 m=47
